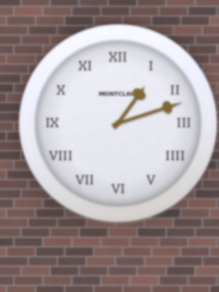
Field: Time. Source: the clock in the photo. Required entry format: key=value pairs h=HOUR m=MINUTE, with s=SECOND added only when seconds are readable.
h=1 m=12
